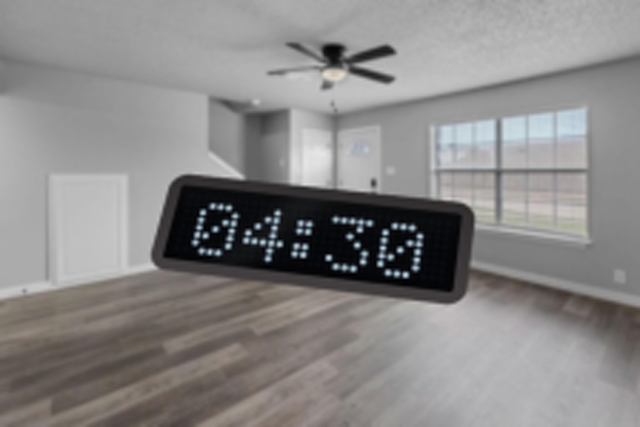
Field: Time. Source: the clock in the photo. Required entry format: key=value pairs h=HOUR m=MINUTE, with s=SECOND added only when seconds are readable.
h=4 m=30
